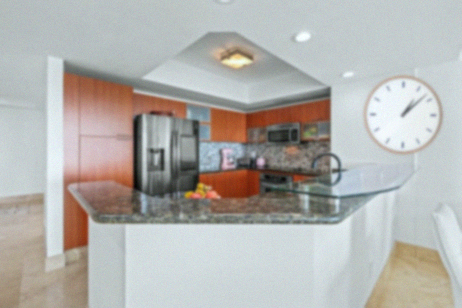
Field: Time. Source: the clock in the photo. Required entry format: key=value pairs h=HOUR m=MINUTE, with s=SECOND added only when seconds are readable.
h=1 m=8
